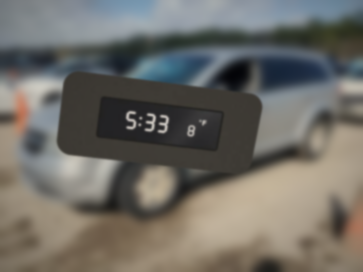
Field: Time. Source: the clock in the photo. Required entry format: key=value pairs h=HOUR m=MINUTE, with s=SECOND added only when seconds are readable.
h=5 m=33
